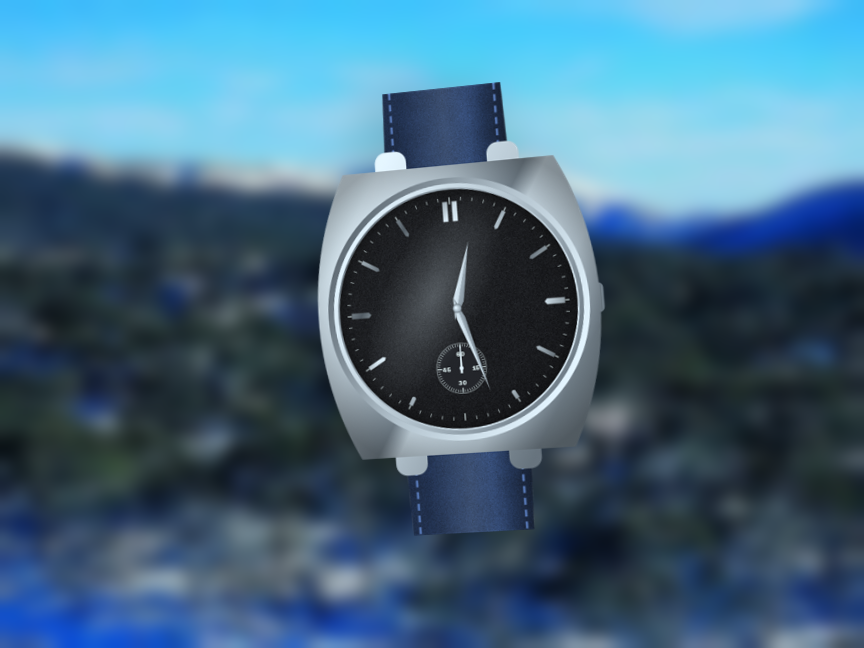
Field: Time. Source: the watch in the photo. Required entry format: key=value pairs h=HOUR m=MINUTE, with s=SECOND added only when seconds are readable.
h=12 m=27
